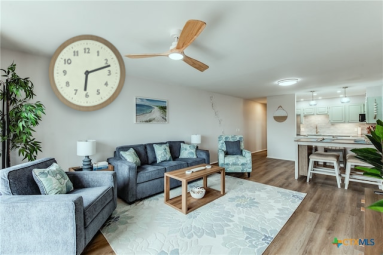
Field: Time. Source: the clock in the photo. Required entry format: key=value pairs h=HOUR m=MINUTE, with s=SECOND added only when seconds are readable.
h=6 m=12
